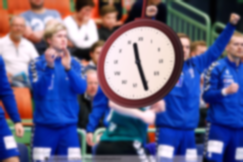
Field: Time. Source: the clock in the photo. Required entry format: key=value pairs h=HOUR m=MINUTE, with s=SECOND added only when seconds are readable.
h=11 m=26
